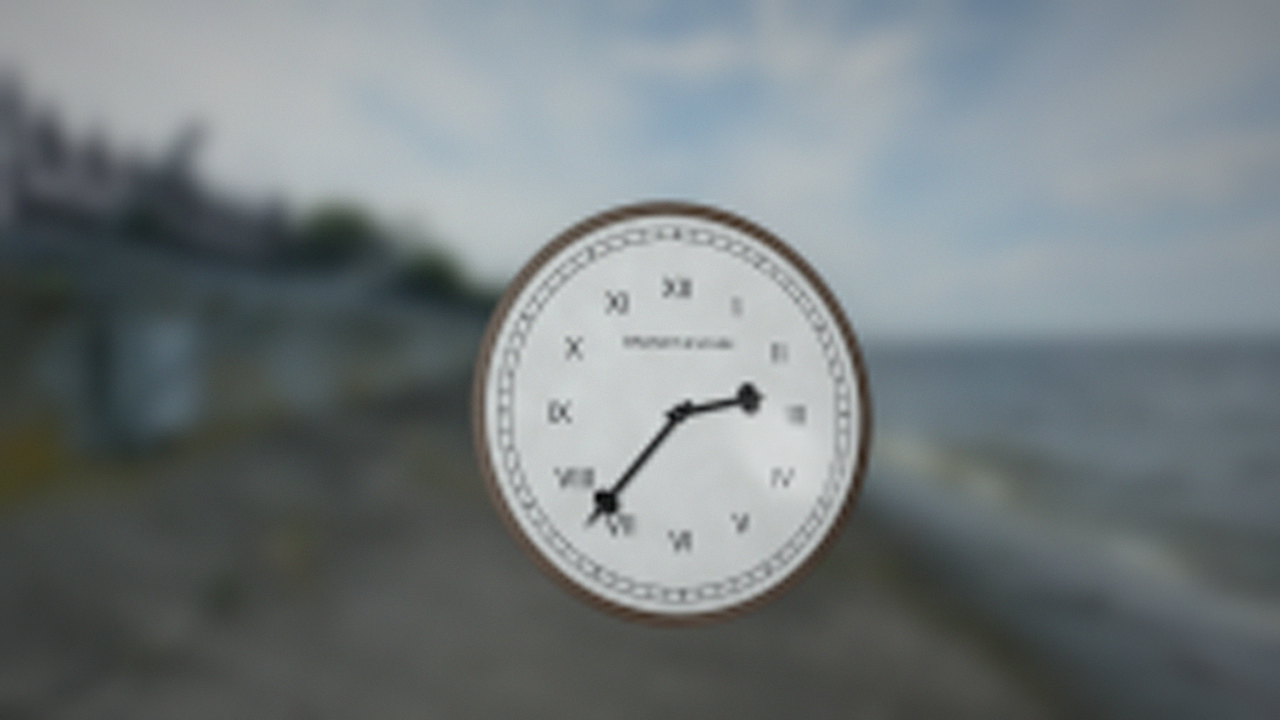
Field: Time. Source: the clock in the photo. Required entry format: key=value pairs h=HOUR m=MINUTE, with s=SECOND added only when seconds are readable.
h=2 m=37
